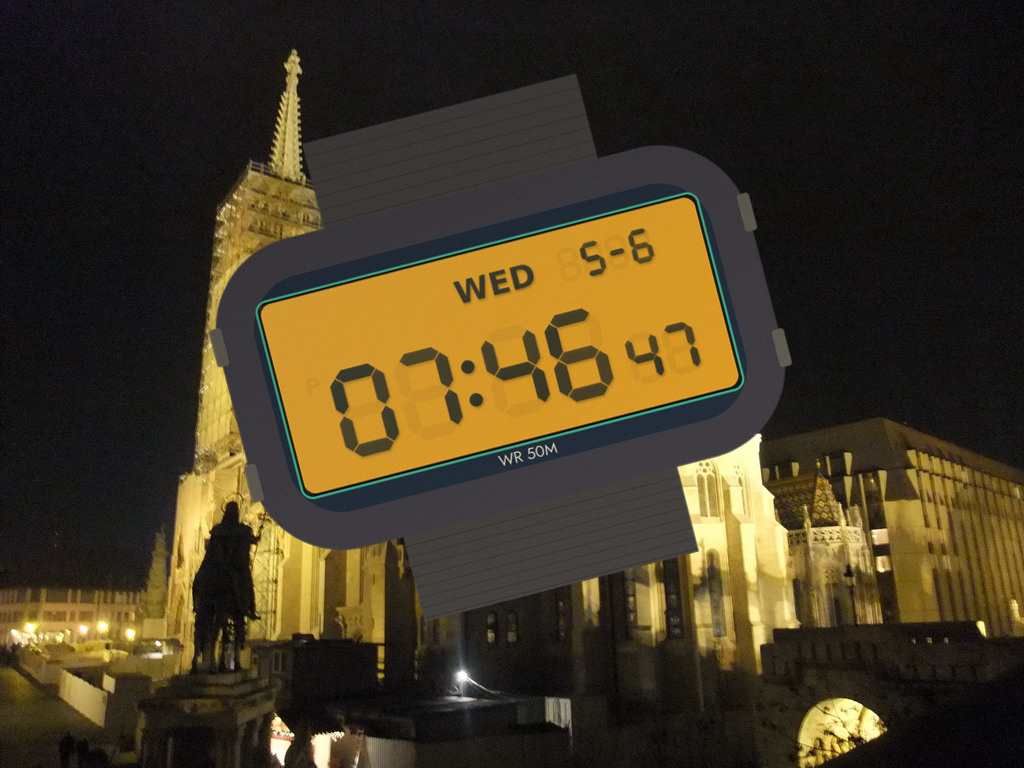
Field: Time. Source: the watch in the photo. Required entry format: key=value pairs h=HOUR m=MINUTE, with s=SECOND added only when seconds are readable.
h=7 m=46 s=47
